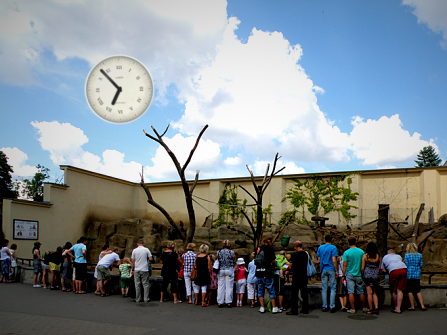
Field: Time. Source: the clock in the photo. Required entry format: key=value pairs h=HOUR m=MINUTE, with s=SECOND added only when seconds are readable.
h=6 m=53
